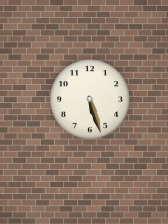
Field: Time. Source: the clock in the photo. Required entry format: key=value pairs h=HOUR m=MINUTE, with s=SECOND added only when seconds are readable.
h=5 m=27
